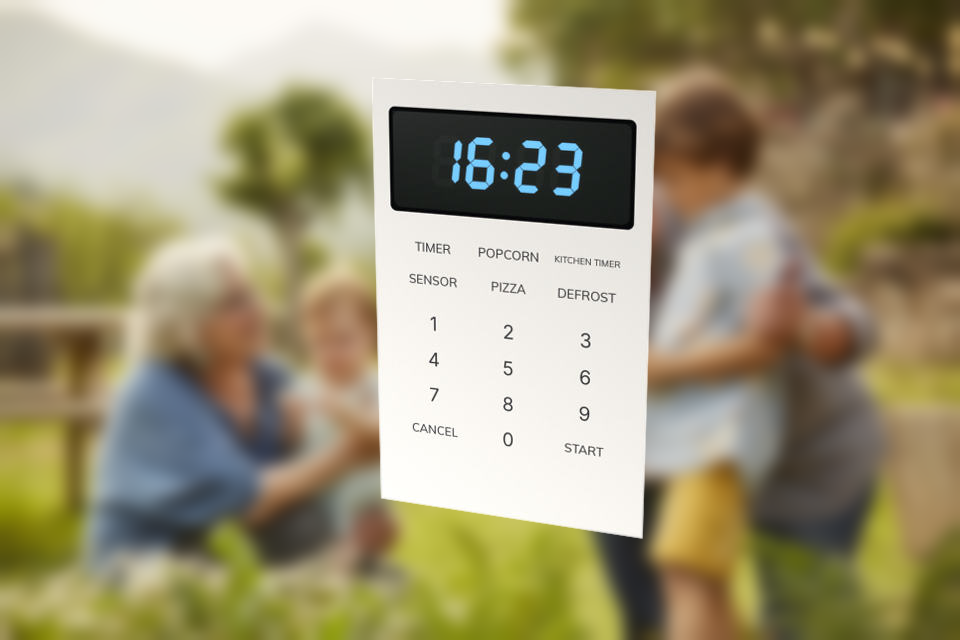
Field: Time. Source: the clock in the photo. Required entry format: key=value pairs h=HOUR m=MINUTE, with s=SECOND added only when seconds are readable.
h=16 m=23
